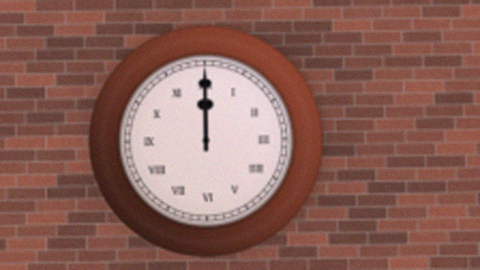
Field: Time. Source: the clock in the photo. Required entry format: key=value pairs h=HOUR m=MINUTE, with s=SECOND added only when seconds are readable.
h=12 m=0
